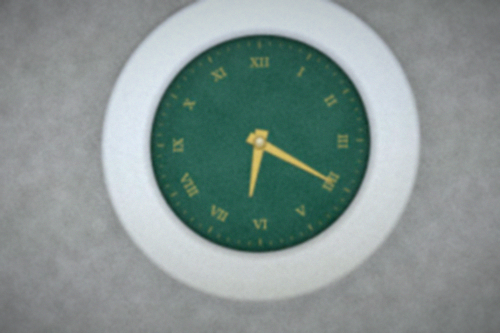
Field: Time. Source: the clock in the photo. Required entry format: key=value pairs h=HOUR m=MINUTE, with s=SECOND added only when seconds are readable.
h=6 m=20
